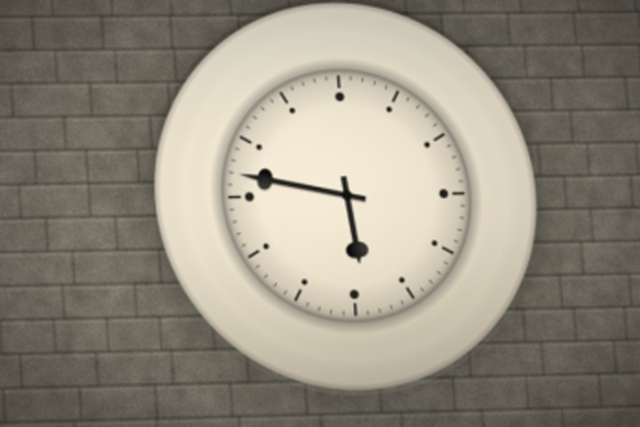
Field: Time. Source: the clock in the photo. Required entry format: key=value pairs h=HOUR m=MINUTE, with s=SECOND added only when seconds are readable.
h=5 m=47
